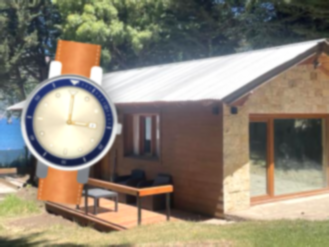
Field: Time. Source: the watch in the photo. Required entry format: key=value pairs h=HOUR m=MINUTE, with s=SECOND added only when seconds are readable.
h=3 m=0
